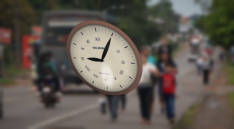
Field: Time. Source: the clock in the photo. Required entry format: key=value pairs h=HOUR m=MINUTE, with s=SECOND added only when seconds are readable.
h=9 m=5
